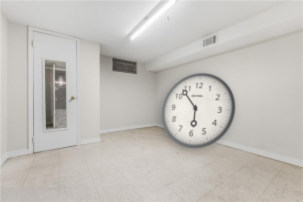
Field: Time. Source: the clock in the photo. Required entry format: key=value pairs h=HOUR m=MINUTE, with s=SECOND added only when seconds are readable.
h=5 m=53
